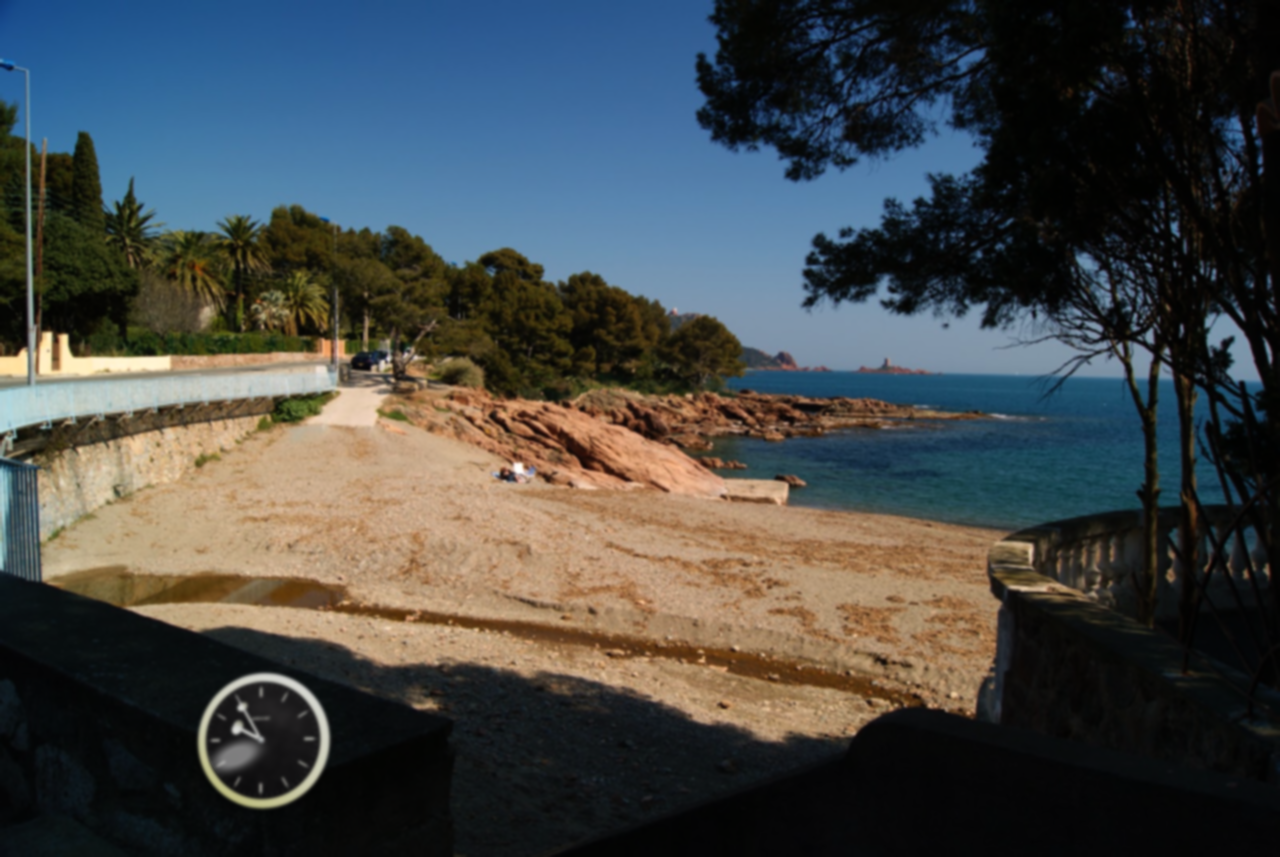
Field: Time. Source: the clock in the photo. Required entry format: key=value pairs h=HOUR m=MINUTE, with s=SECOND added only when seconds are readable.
h=9 m=55
